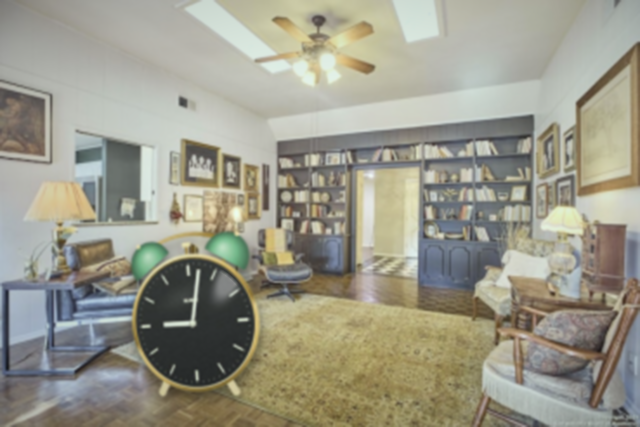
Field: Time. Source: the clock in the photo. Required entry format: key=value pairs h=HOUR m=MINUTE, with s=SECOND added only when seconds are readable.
h=9 m=2
